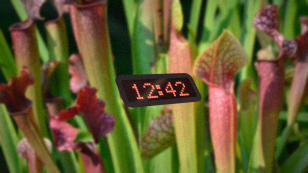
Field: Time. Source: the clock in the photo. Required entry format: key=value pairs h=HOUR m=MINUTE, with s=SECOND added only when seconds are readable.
h=12 m=42
